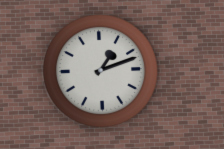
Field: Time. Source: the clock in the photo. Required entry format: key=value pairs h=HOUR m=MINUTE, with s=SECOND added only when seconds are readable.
h=1 m=12
